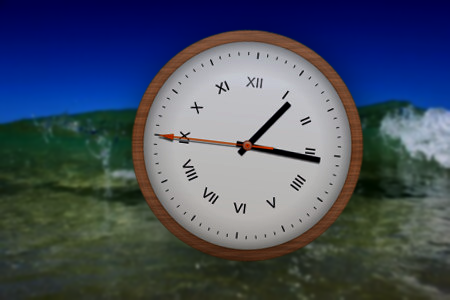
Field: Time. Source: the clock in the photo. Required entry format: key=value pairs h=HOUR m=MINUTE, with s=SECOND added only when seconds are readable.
h=1 m=15 s=45
